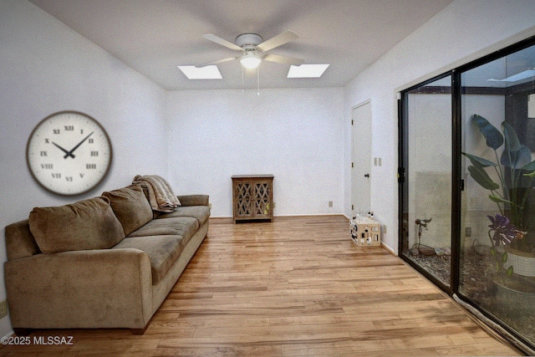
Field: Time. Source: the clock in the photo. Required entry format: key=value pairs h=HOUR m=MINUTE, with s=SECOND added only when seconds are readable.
h=10 m=8
